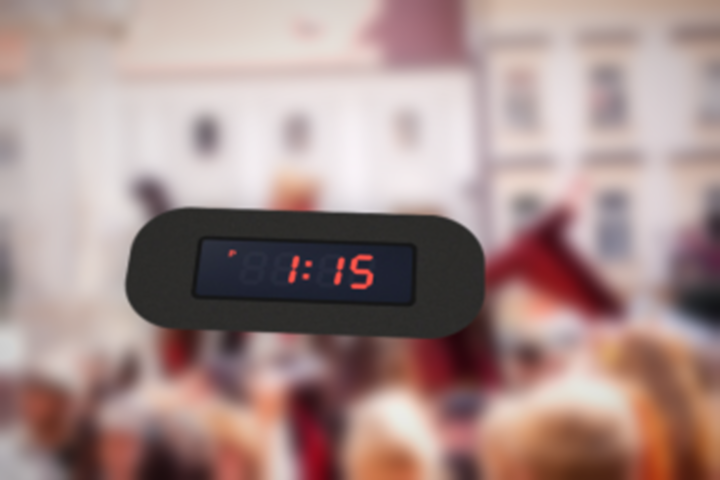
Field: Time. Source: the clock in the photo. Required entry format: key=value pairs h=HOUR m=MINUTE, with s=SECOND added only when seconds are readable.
h=1 m=15
